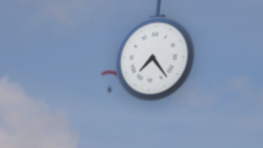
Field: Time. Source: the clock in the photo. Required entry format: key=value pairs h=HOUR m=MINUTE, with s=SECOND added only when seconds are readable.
h=7 m=23
